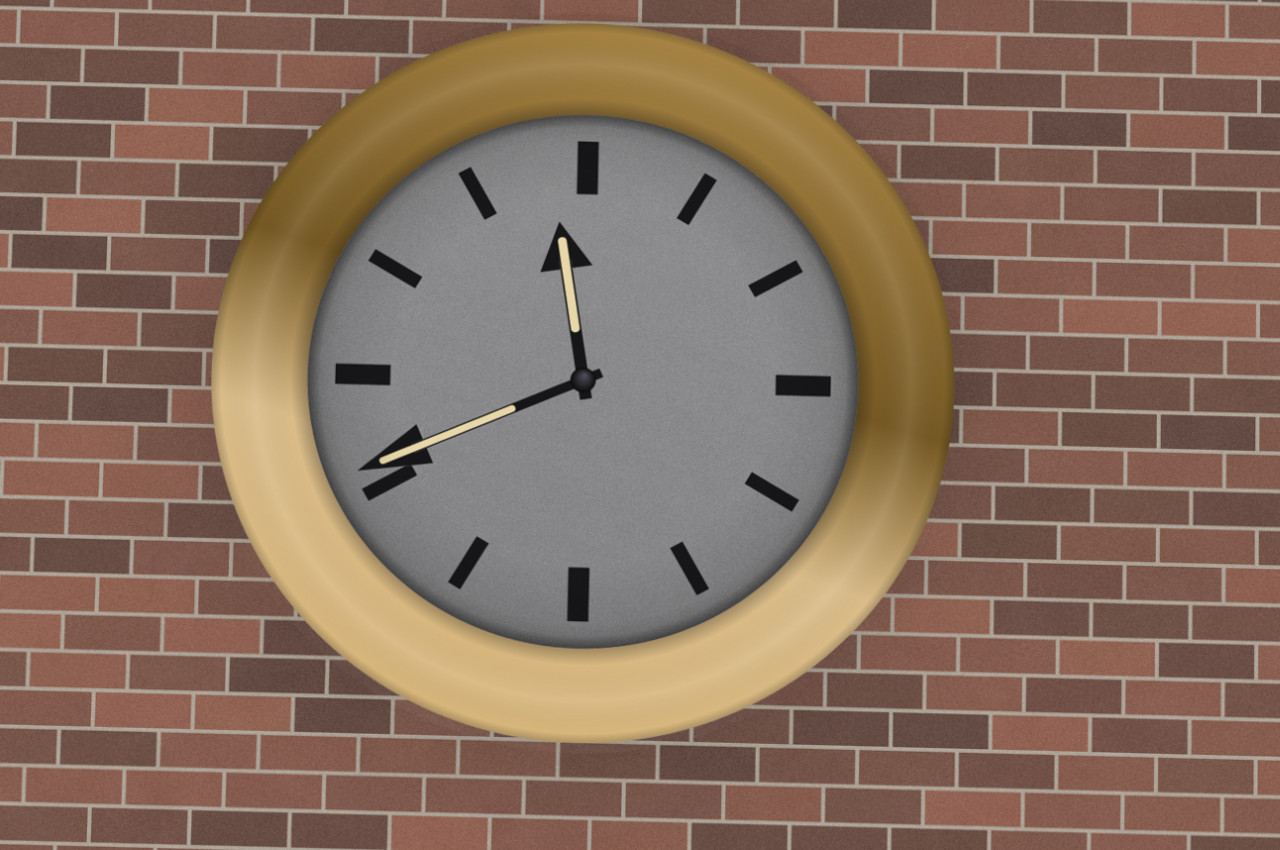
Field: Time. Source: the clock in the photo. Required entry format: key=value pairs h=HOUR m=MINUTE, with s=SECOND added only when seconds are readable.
h=11 m=41
